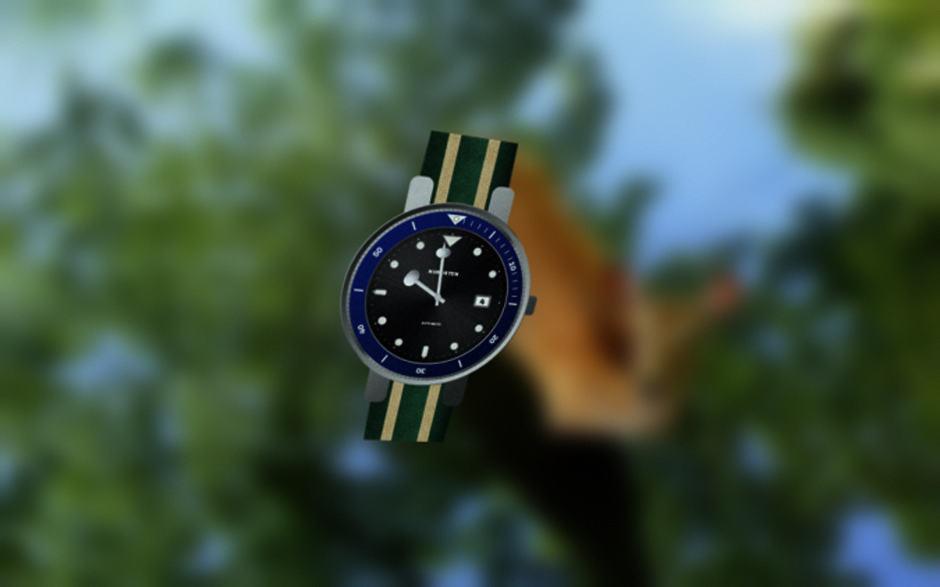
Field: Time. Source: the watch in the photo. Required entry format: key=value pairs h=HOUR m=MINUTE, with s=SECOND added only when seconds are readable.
h=9 m=59
